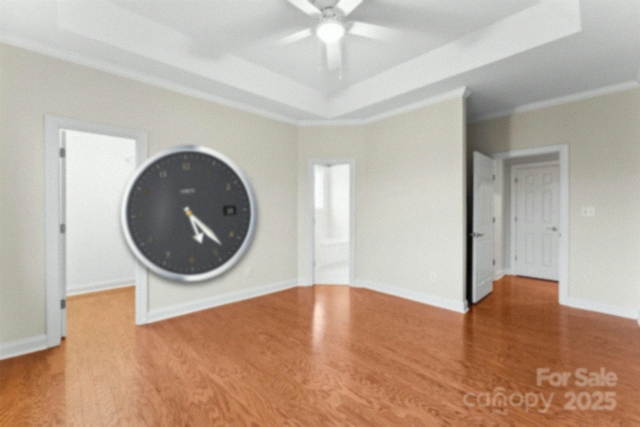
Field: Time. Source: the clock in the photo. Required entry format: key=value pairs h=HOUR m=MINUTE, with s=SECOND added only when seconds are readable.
h=5 m=23
